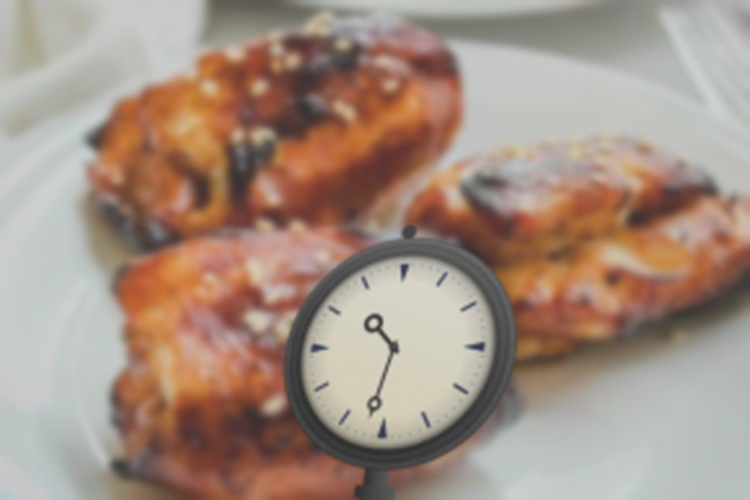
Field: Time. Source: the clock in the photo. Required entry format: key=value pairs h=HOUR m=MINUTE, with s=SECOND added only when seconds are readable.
h=10 m=32
